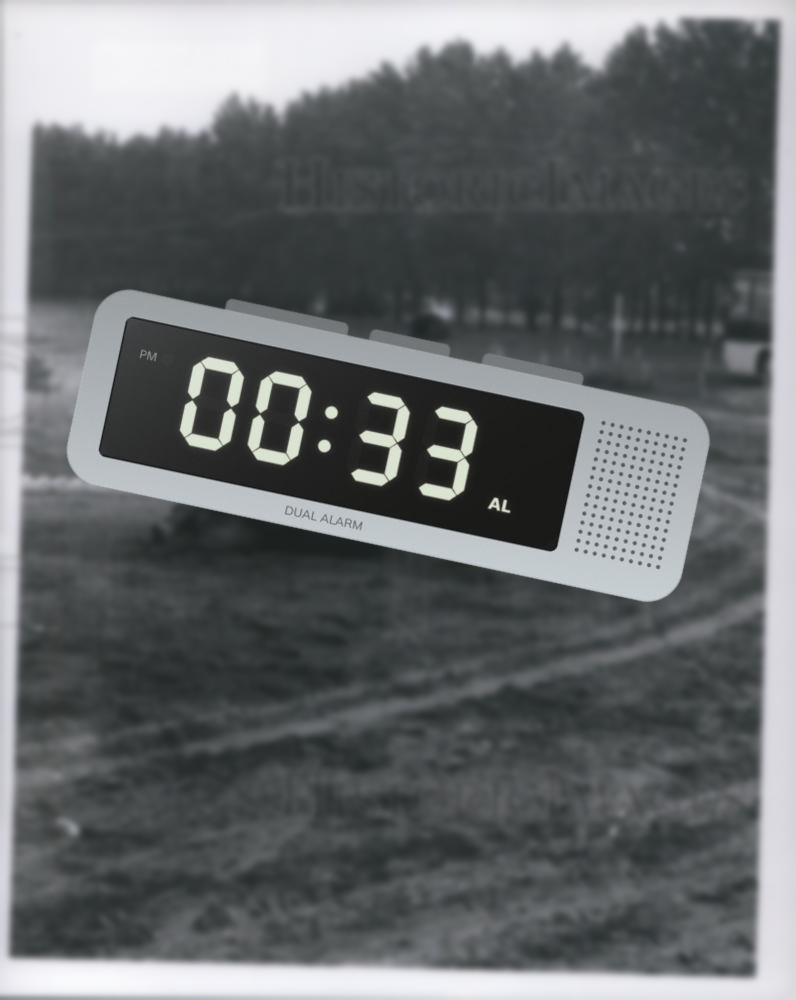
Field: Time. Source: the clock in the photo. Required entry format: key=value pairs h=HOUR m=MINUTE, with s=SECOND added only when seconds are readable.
h=0 m=33
